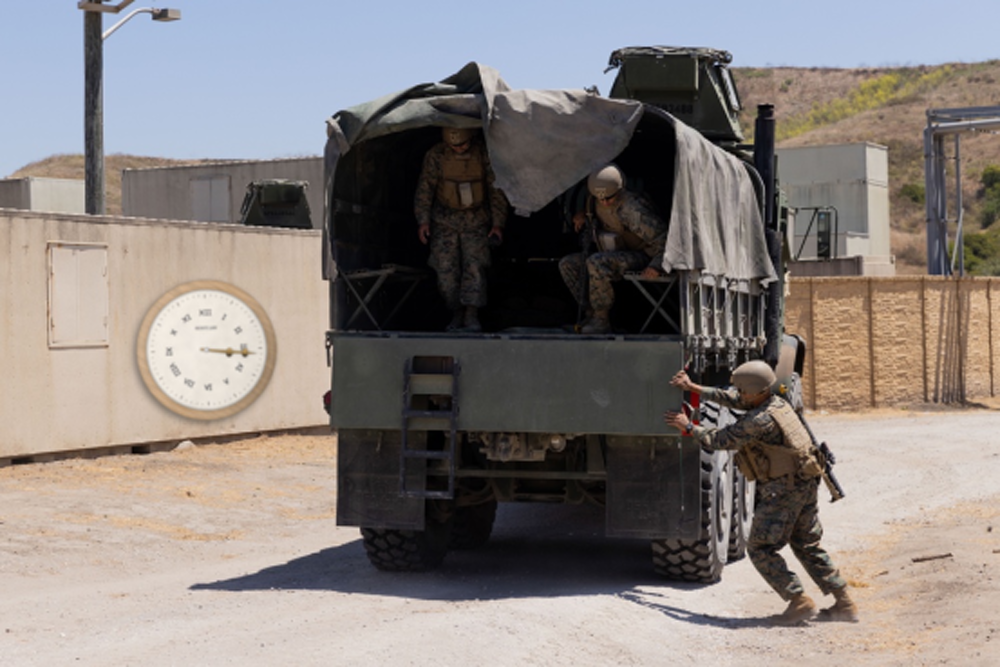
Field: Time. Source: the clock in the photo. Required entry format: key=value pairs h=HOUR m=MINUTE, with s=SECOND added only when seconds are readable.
h=3 m=16
